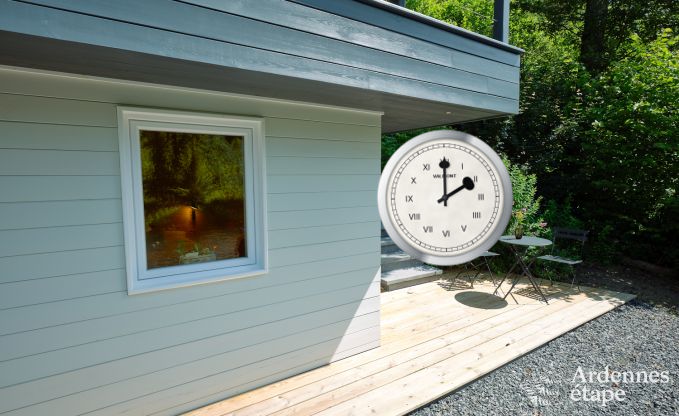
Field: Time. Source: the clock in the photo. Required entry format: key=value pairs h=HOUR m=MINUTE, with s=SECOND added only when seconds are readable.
h=2 m=0
